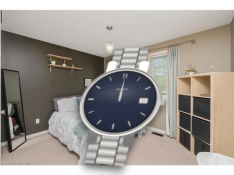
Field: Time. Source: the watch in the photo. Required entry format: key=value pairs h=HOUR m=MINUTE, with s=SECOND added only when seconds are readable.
h=12 m=0
